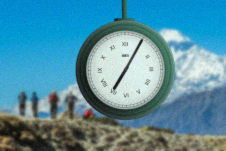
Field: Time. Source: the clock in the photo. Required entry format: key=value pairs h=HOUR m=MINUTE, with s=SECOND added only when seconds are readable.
h=7 m=5
